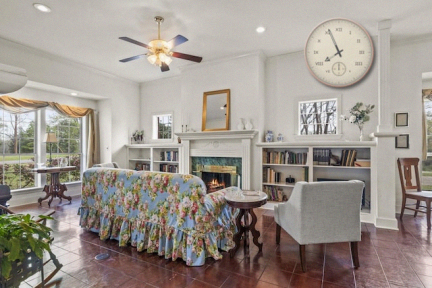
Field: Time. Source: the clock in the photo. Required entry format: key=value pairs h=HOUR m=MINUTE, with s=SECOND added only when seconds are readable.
h=7 m=56
